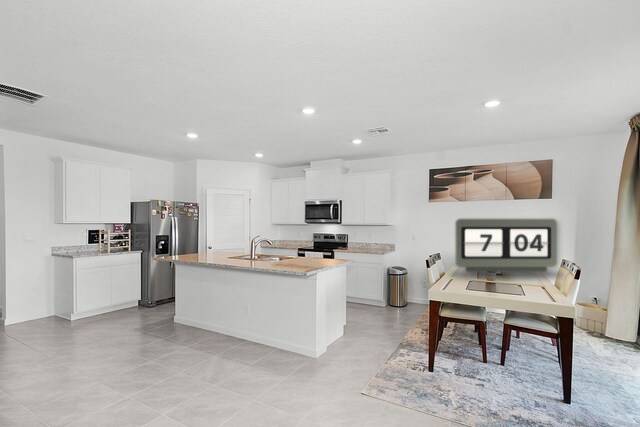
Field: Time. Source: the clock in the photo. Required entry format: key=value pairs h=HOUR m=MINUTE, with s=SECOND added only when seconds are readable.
h=7 m=4
